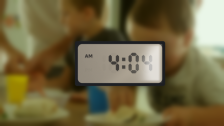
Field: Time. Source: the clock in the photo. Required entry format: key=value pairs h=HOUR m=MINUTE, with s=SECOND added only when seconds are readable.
h=4 m=4
